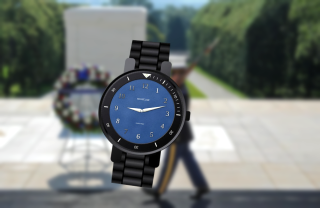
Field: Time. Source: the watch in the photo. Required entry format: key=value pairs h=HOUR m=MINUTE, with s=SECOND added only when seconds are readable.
h=9 m=12
